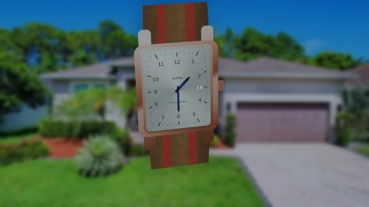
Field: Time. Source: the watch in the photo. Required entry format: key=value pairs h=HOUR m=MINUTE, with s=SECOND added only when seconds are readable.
h=1 m=30
